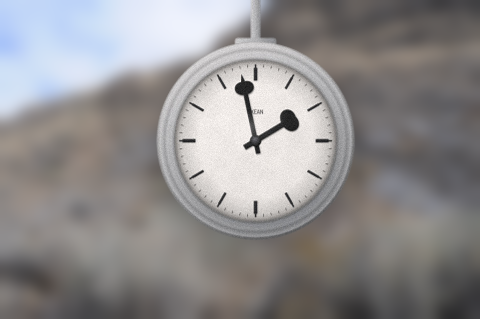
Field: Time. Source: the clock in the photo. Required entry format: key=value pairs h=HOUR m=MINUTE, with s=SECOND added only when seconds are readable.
h=1 m=58
